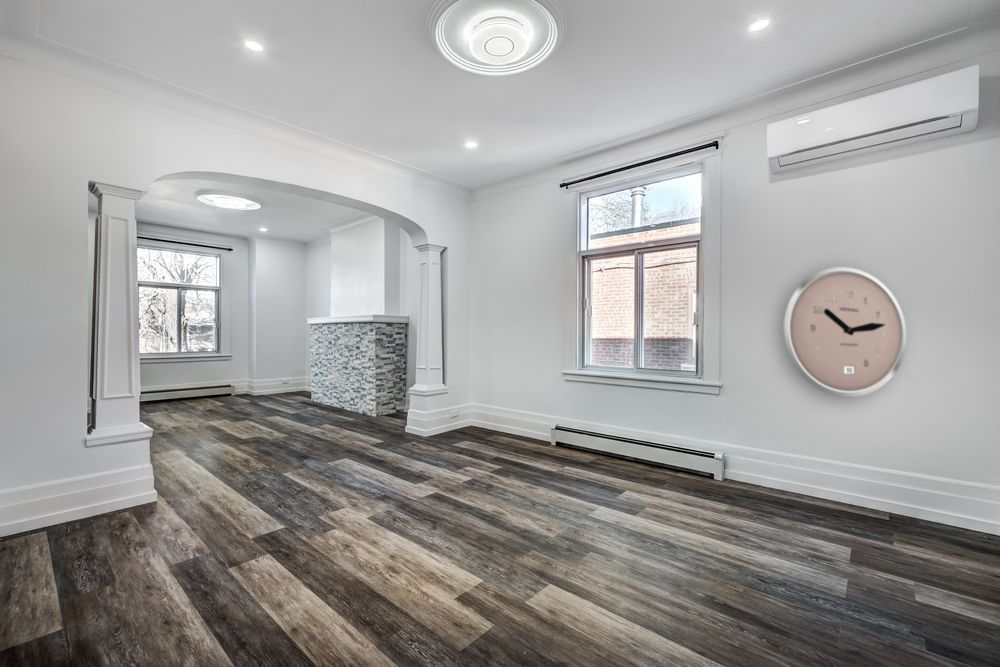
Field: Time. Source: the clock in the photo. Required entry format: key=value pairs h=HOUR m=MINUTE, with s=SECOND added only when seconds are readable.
h=10 m=13
